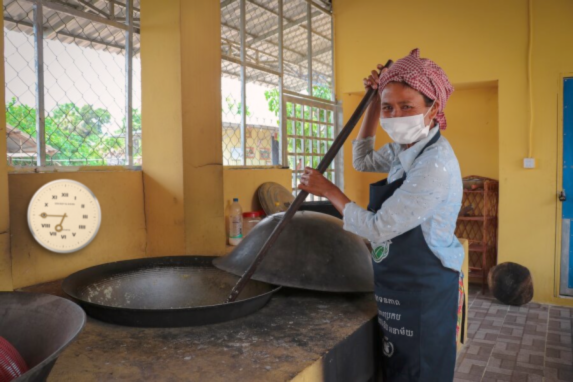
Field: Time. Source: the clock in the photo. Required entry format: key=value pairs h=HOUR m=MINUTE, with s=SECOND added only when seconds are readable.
h=6 m=45
